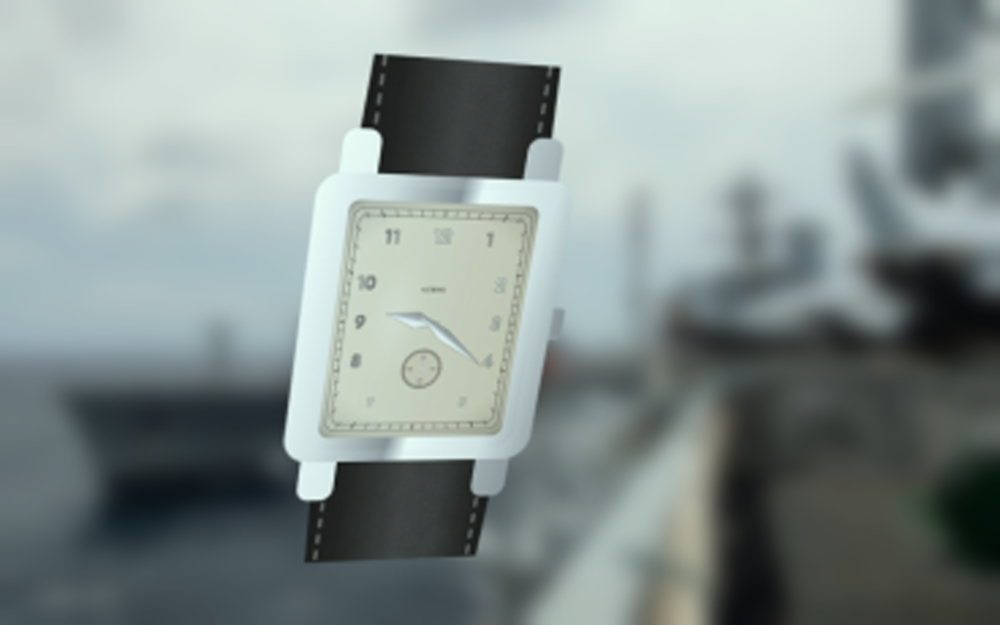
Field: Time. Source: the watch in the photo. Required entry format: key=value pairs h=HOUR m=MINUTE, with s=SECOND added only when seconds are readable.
h=9 m=21
